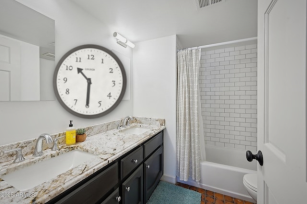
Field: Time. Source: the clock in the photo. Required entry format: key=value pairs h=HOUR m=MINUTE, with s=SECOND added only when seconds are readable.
h=10 m=30
